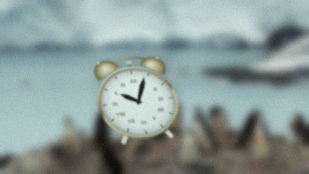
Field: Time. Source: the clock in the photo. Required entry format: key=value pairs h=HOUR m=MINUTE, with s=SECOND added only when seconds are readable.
h=10 m=4
